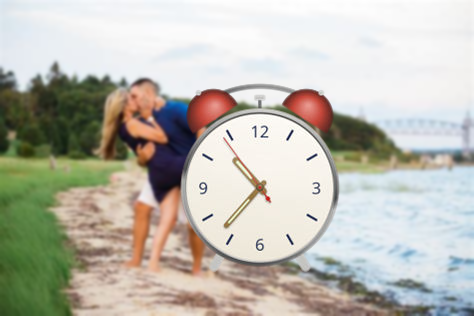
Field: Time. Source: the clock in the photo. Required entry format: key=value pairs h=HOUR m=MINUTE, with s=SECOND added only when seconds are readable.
h=10 m=36 s=54
